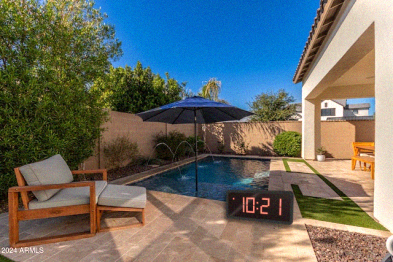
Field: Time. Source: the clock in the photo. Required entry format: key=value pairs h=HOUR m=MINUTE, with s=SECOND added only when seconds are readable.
h=10 m=21
